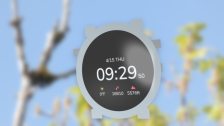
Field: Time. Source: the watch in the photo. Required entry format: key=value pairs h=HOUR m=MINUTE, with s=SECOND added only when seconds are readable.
h=9 m=29
